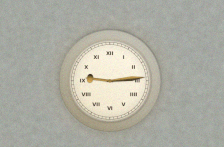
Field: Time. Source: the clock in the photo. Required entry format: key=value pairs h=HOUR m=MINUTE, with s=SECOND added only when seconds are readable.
h=9 m=14
